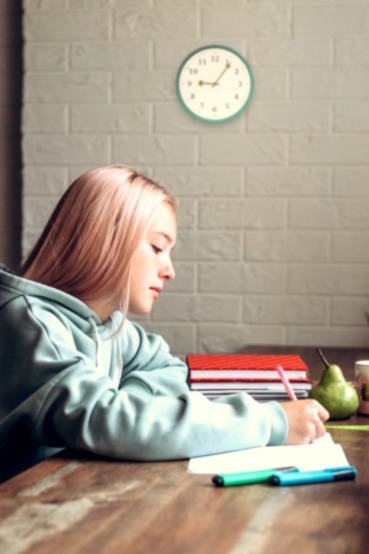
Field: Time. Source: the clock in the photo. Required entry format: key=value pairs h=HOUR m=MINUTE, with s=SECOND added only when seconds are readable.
h=9 m=6
